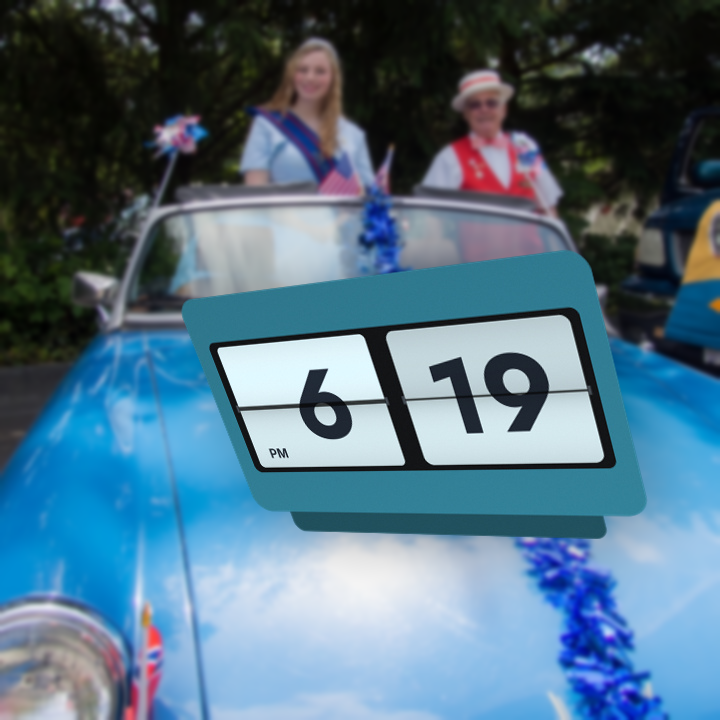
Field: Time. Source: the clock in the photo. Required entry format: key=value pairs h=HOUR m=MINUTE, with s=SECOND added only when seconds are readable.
h=6 m=19
